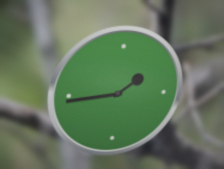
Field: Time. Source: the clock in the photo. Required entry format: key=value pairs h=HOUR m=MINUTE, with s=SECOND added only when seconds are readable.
h=1 m=44
